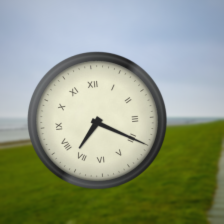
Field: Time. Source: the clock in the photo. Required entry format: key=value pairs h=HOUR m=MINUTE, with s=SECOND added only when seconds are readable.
h=7 m=20
